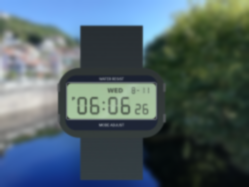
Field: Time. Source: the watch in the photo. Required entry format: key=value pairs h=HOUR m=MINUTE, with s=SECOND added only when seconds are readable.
h=6 m=6 s=26
